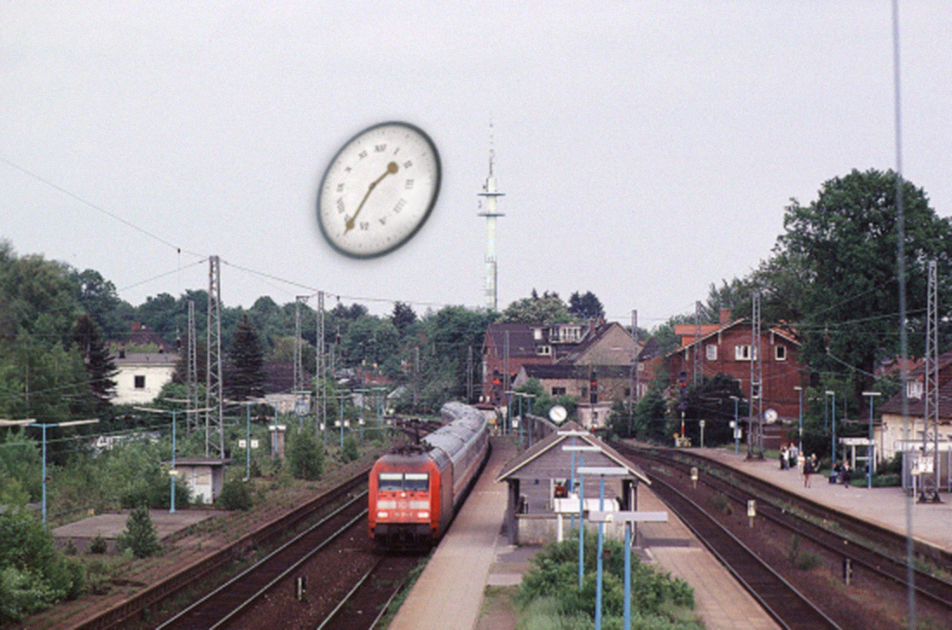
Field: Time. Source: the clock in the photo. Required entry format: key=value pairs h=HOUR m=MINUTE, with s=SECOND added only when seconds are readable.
h=1 m=34
